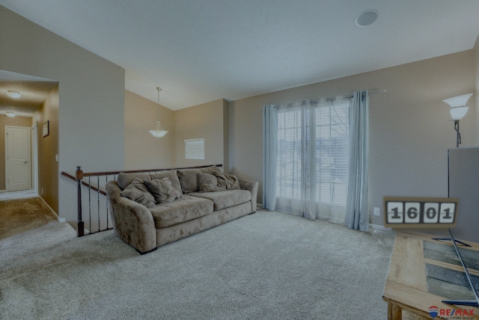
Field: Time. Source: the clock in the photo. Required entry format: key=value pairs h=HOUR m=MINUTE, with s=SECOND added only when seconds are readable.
h=16 m=1
